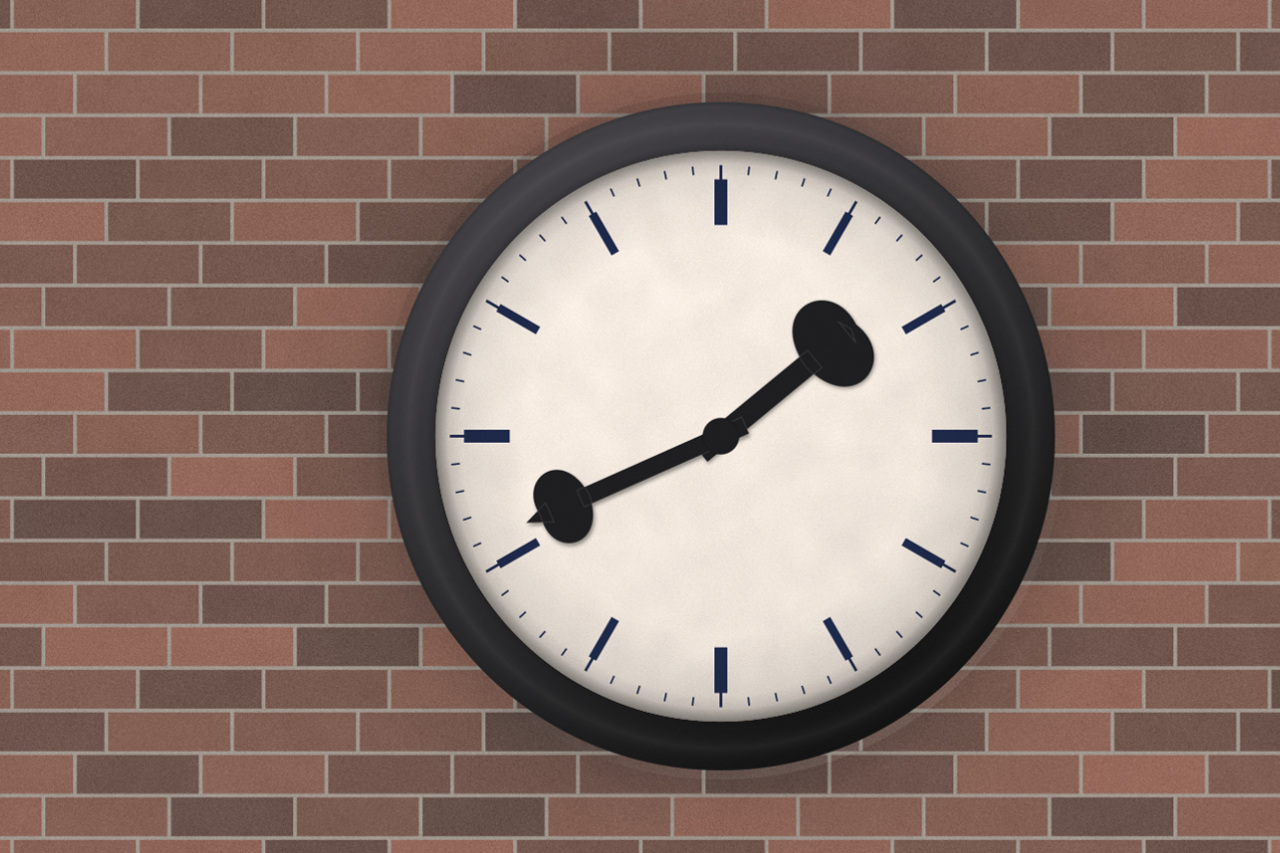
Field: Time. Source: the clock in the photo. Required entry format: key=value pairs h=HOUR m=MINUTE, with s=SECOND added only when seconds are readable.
h=1 m=41
